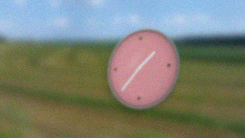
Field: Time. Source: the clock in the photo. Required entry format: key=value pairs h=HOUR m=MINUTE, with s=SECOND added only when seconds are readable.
h=1 m=37
